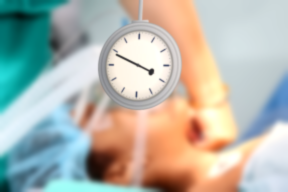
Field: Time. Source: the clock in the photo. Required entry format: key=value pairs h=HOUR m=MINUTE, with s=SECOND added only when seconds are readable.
h=3 m=49
